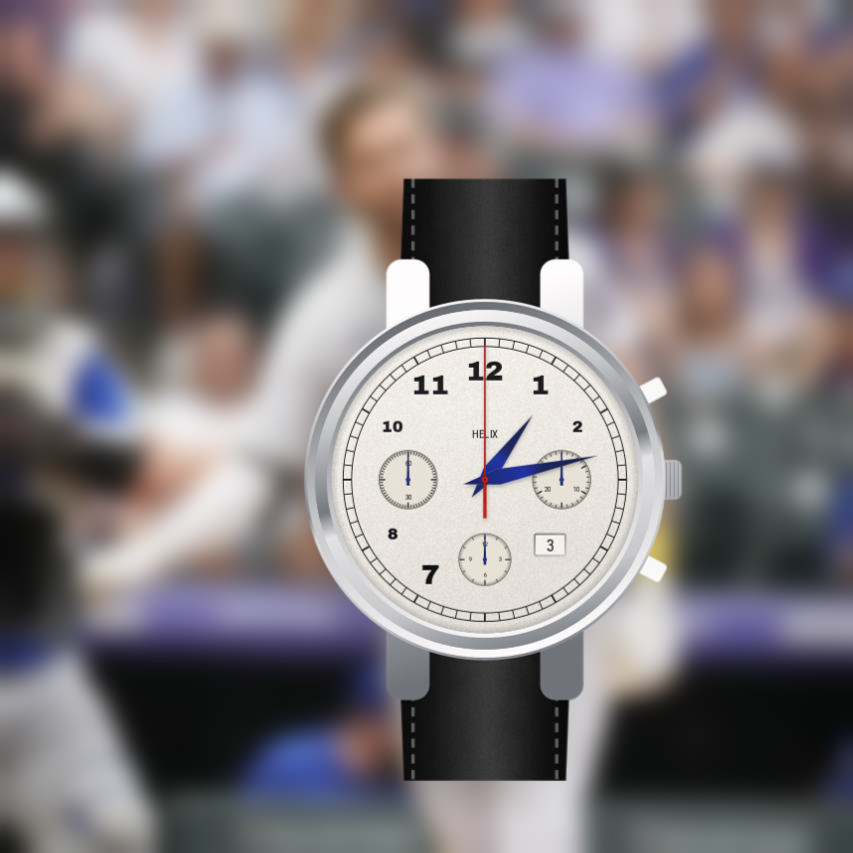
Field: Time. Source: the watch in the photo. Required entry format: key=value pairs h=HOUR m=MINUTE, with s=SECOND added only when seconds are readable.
h=1 m=13
